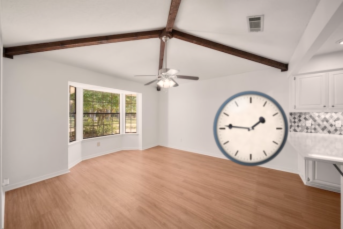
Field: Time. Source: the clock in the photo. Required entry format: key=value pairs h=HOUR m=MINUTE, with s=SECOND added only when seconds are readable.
h=1 m=46
